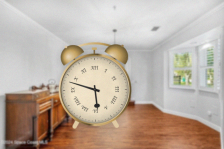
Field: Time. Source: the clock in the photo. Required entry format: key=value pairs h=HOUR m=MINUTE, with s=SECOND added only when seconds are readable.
h=5 m=48
